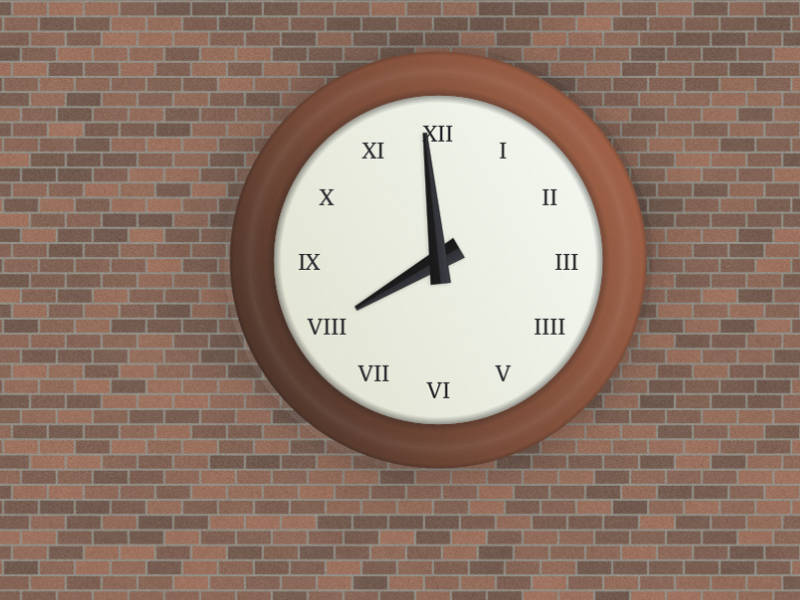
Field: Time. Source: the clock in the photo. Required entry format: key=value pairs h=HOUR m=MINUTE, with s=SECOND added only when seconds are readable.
h=7 m=59
